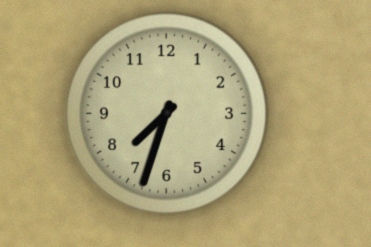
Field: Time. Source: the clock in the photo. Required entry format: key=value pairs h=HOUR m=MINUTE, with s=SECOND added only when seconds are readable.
h=7 m=33
